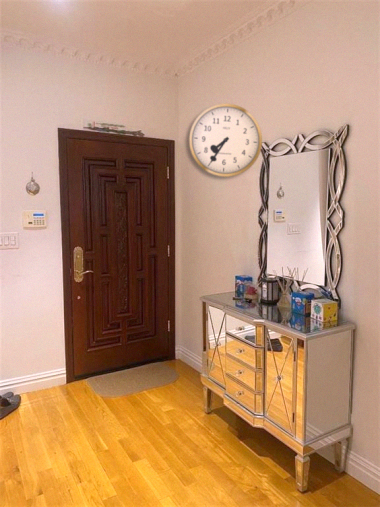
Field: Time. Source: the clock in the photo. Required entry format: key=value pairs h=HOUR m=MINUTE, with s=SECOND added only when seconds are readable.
h=7 m=35
